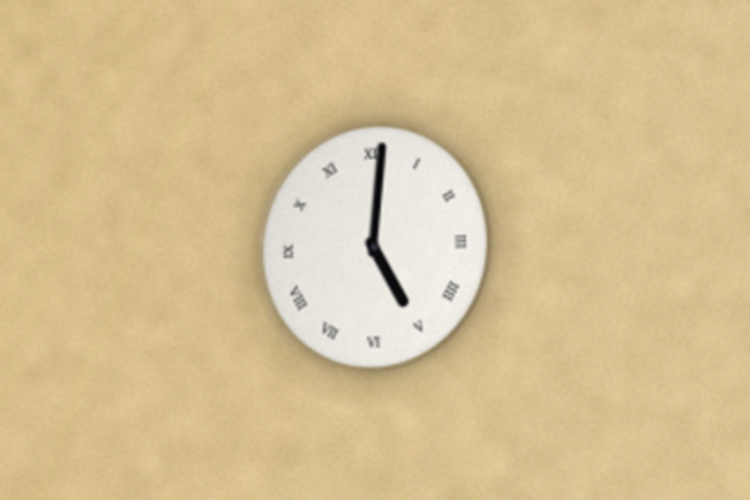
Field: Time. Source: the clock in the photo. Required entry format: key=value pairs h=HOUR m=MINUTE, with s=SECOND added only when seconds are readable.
h=5 m=1
